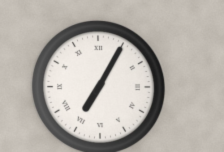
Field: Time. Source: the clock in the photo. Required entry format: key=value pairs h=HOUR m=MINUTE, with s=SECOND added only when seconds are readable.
h=7 m=5
